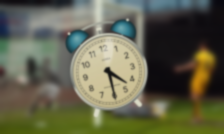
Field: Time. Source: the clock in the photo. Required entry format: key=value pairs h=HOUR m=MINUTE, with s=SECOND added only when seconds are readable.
h=4 m=30
